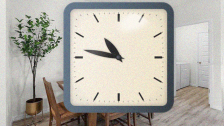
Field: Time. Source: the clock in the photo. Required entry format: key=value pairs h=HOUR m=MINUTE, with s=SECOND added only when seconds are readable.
h=10 m=47
